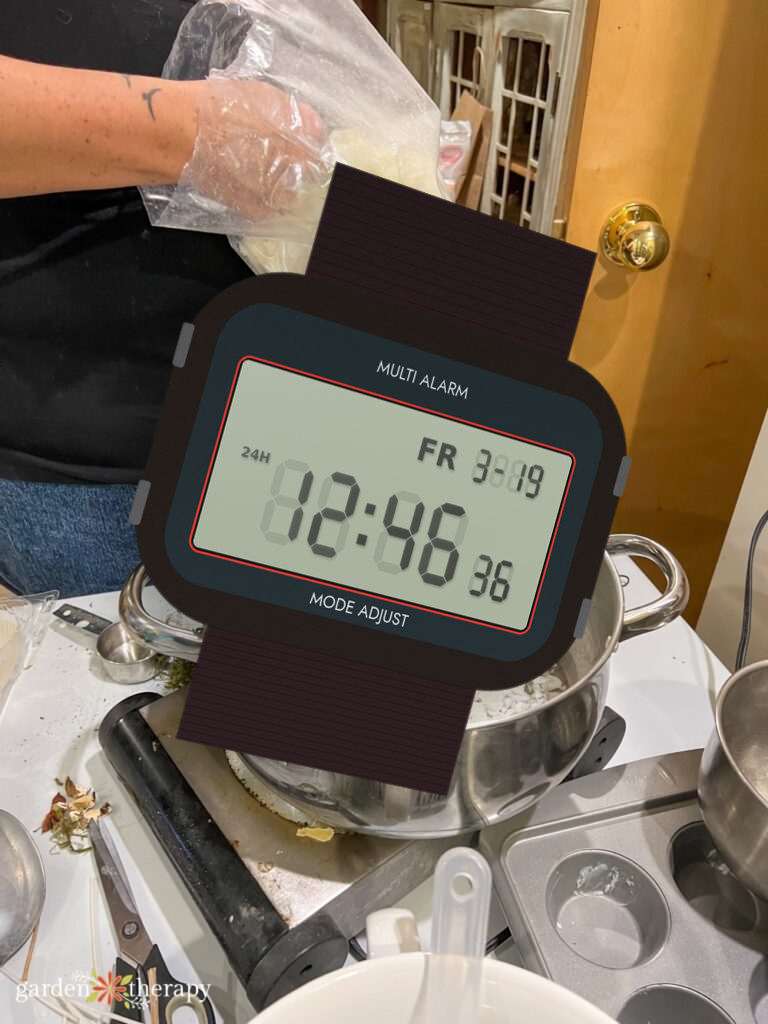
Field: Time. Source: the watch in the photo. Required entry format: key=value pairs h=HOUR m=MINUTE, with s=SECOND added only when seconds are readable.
h=12 m=46 s=36
